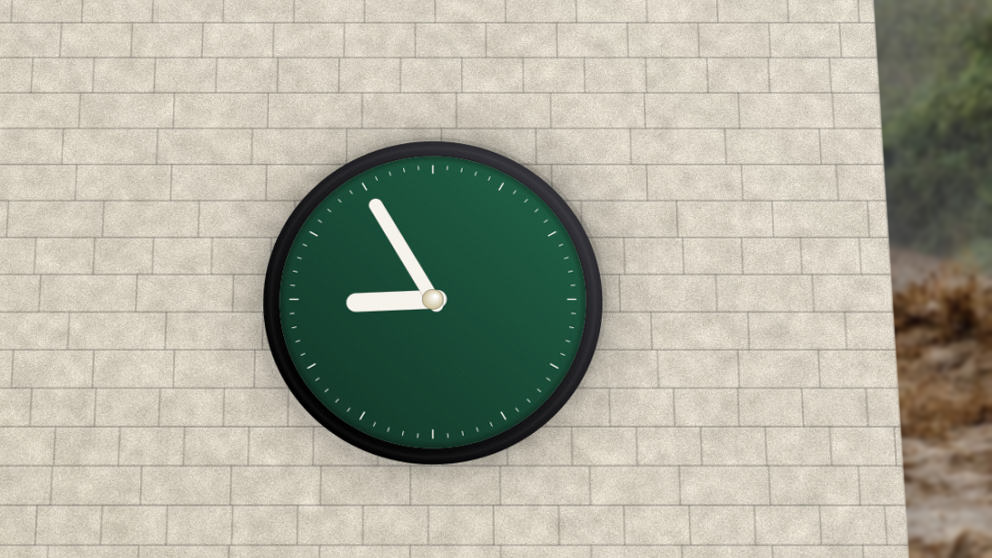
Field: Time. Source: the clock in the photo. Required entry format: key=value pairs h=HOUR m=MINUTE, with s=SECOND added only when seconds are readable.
h=8 m=55
